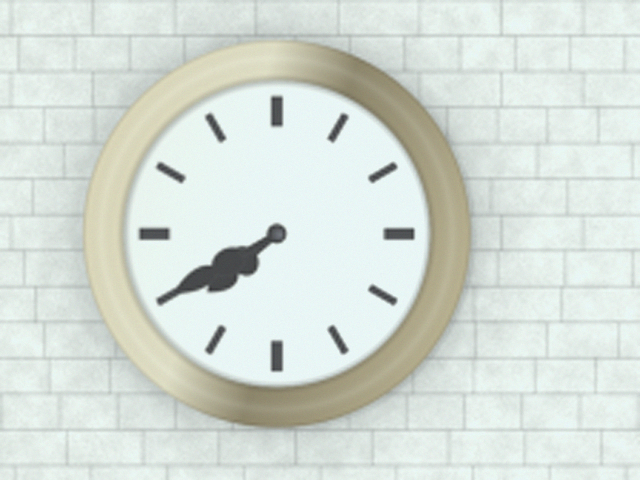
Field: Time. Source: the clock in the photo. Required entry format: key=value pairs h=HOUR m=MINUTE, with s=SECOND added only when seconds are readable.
h=7 m=40
